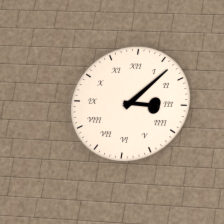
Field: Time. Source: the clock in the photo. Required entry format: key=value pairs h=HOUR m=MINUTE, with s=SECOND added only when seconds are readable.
h=3 m=7
